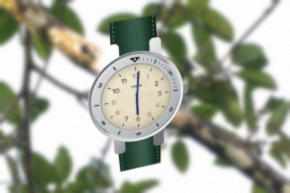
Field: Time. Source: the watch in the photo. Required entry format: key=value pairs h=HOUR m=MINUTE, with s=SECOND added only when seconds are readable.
h=6 m=1
